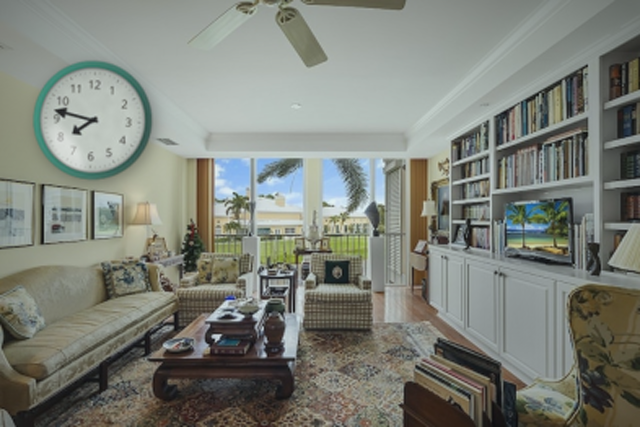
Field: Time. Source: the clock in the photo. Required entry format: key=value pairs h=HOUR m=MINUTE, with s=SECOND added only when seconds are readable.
h=7 m=47
